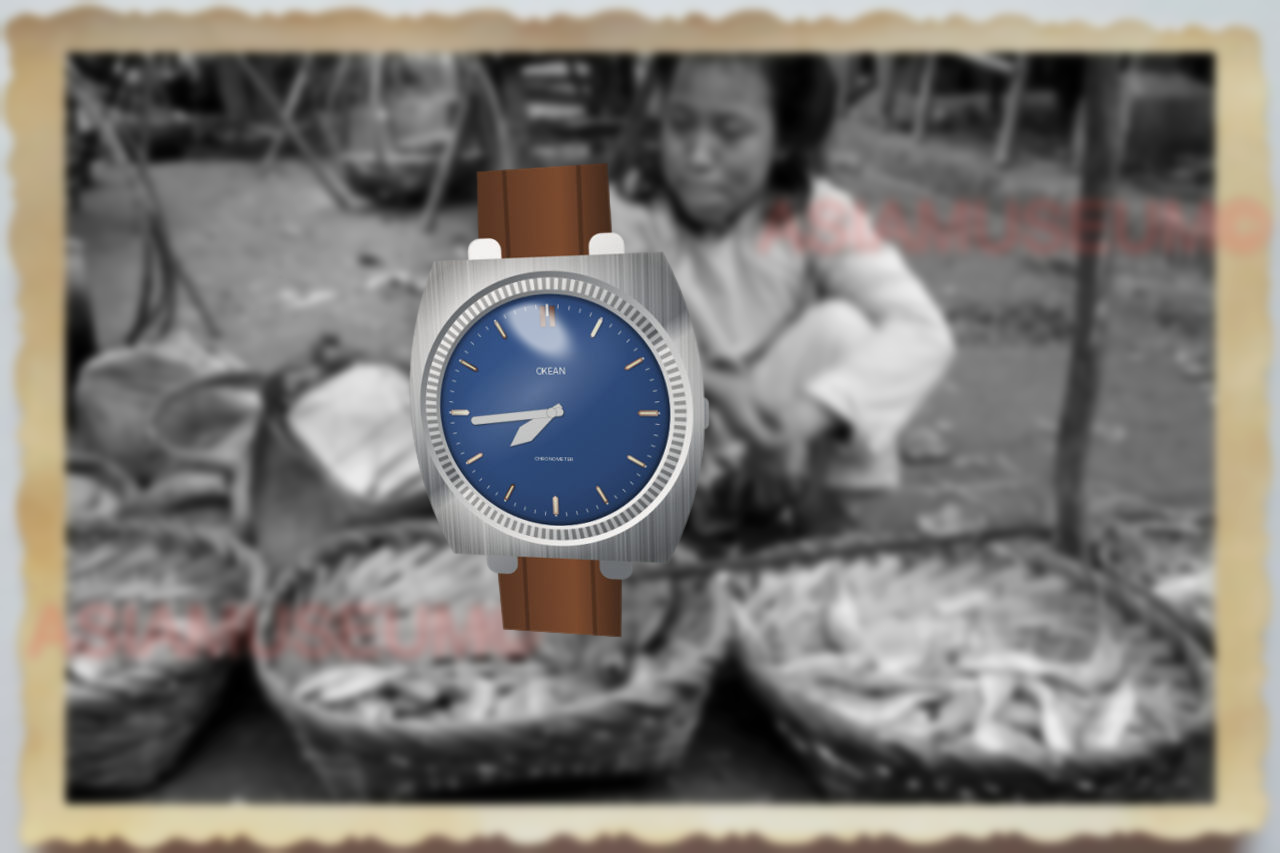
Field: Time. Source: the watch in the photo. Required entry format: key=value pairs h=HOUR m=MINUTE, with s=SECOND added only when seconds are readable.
h=7 m=44
